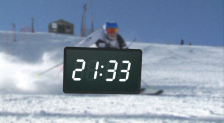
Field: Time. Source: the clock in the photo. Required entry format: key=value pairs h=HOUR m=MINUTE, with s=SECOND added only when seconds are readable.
h=21 m=33
